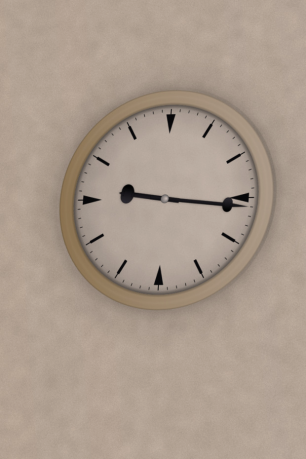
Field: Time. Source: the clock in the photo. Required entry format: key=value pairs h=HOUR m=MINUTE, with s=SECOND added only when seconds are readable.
h=9 m=16
